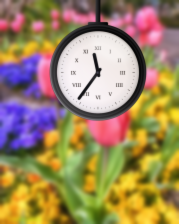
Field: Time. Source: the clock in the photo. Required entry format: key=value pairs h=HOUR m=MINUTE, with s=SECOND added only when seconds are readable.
h=11 m=36
